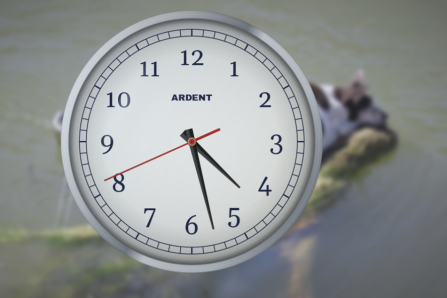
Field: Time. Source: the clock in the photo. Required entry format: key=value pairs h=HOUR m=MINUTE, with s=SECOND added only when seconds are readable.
h=4 m=27 s=41
